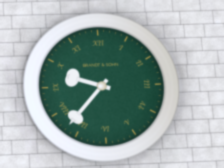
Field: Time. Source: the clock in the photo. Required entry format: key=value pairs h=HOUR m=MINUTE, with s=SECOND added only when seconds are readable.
h=9 m=37
